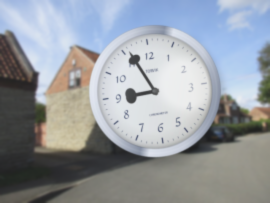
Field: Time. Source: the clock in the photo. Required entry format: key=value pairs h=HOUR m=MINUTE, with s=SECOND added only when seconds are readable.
h=8 m=56
